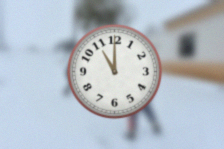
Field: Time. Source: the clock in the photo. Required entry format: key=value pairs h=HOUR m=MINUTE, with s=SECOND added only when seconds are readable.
h=11 m=0
